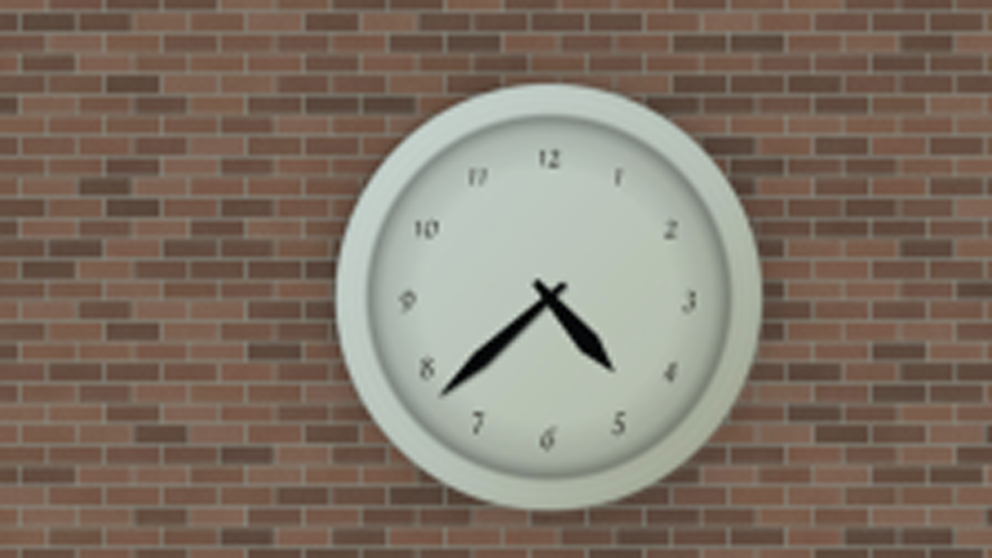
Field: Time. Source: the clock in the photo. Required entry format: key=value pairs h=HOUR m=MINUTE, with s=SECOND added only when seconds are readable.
h=4 m=38
